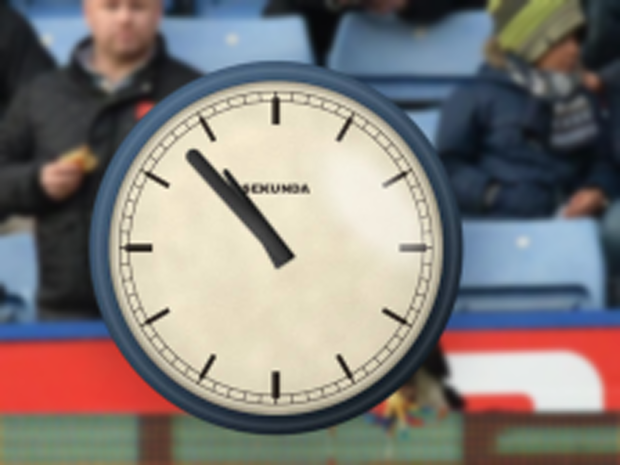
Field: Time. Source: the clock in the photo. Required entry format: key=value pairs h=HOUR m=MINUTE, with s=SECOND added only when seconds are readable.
h=10 m=53
